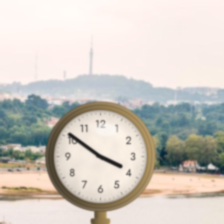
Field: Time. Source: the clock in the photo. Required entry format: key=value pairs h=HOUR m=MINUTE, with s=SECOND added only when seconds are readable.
h=3 m=51
